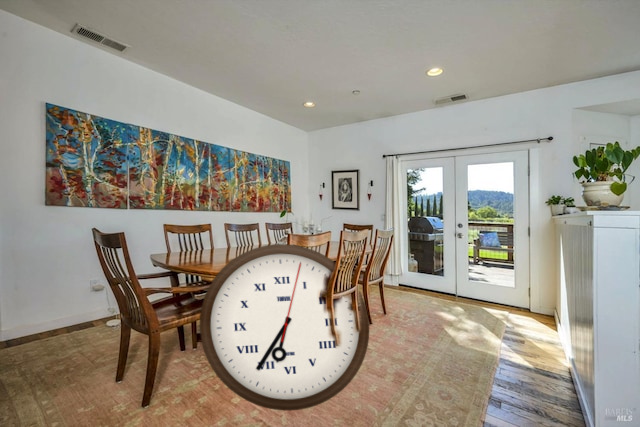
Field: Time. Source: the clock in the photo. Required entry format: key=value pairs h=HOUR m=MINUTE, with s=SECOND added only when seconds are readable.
h=6 m=36 s=3
